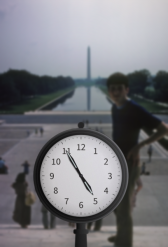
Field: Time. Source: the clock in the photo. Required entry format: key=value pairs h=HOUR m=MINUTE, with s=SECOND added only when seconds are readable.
h=4 m=55
